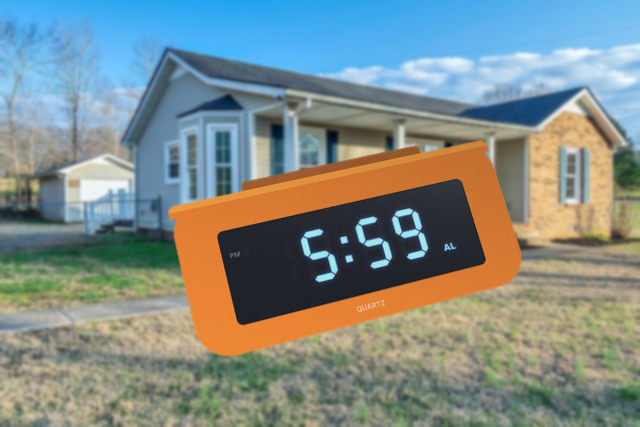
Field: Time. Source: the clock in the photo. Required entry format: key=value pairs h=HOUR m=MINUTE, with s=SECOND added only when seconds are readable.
h=5 m=59
